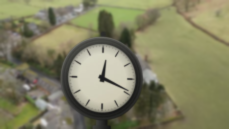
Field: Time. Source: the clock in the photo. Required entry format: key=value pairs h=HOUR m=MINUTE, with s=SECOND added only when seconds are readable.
h=12 m=19
